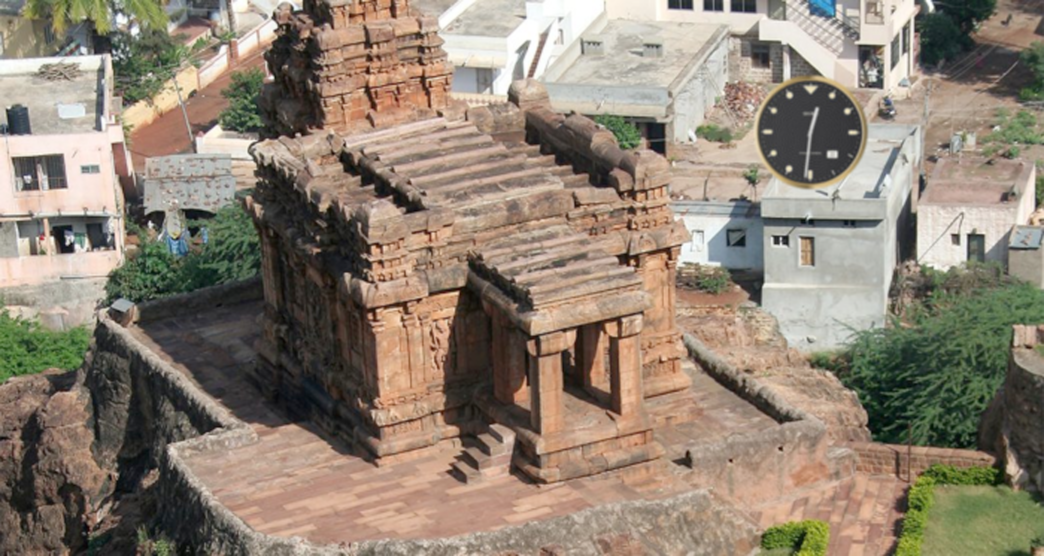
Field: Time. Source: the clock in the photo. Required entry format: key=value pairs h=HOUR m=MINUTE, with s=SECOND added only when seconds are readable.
h=12 m=31
